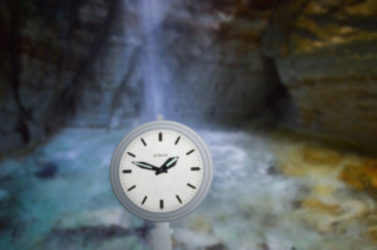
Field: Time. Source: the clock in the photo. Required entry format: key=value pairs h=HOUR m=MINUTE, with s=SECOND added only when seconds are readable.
h=1 m=48
